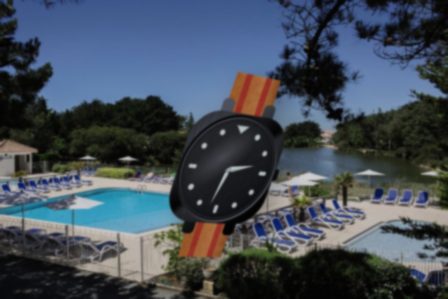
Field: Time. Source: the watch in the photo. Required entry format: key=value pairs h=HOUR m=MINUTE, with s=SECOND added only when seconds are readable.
h=2 m=32
